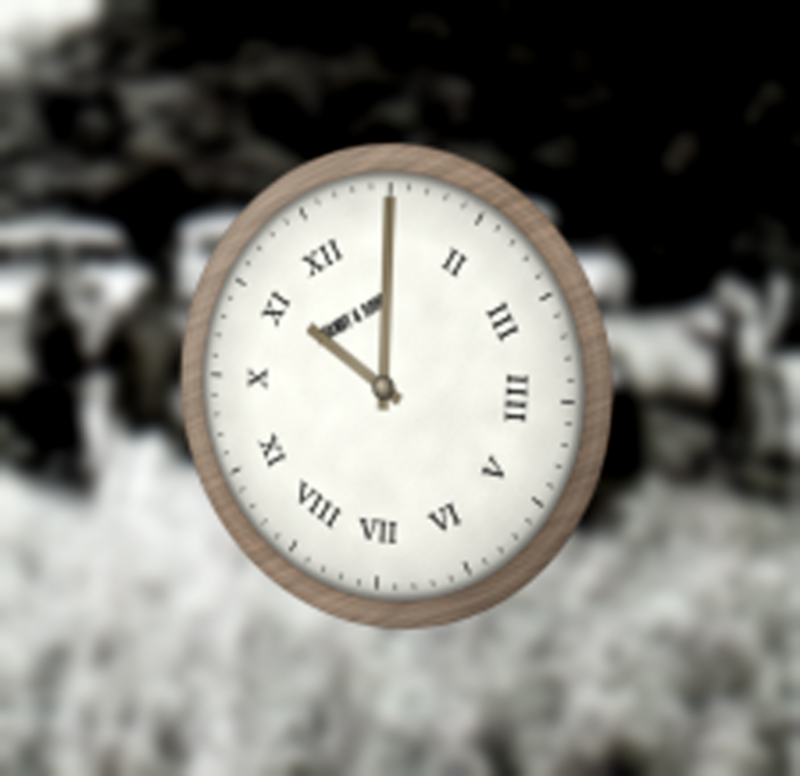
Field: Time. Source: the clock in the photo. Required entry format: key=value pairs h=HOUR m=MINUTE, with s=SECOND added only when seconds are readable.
h=11 m=5
